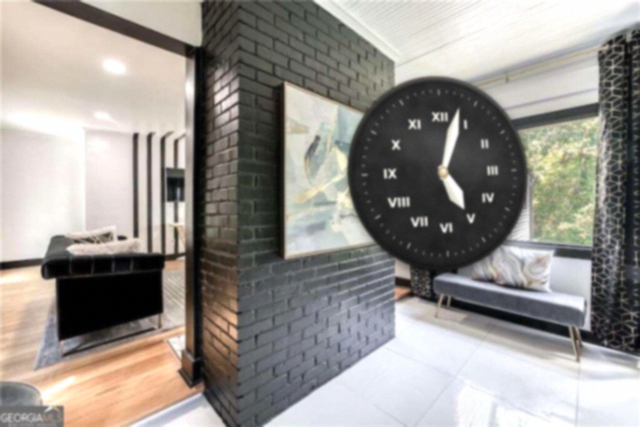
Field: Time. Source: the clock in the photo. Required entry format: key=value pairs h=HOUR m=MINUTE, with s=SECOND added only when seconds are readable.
h=5 m=3
